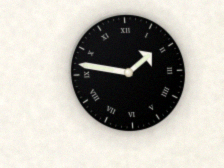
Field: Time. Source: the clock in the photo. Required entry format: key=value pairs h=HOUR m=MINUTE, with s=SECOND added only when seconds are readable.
h=1 m=47
